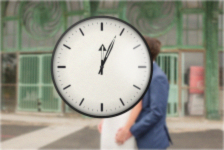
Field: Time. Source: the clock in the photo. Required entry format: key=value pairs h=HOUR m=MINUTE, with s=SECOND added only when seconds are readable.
h=12 m=4
